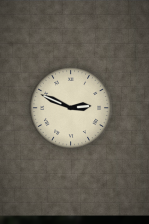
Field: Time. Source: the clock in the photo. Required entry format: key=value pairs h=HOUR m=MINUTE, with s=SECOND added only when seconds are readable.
h=2 m=49
